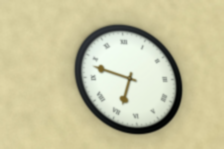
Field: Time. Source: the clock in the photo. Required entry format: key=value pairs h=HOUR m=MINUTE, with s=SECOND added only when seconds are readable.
h=6 m=48
